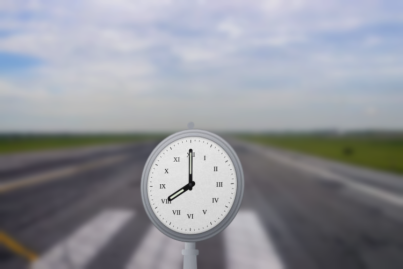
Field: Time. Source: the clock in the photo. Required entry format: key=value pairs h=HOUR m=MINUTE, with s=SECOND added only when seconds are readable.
h=8 m=0
